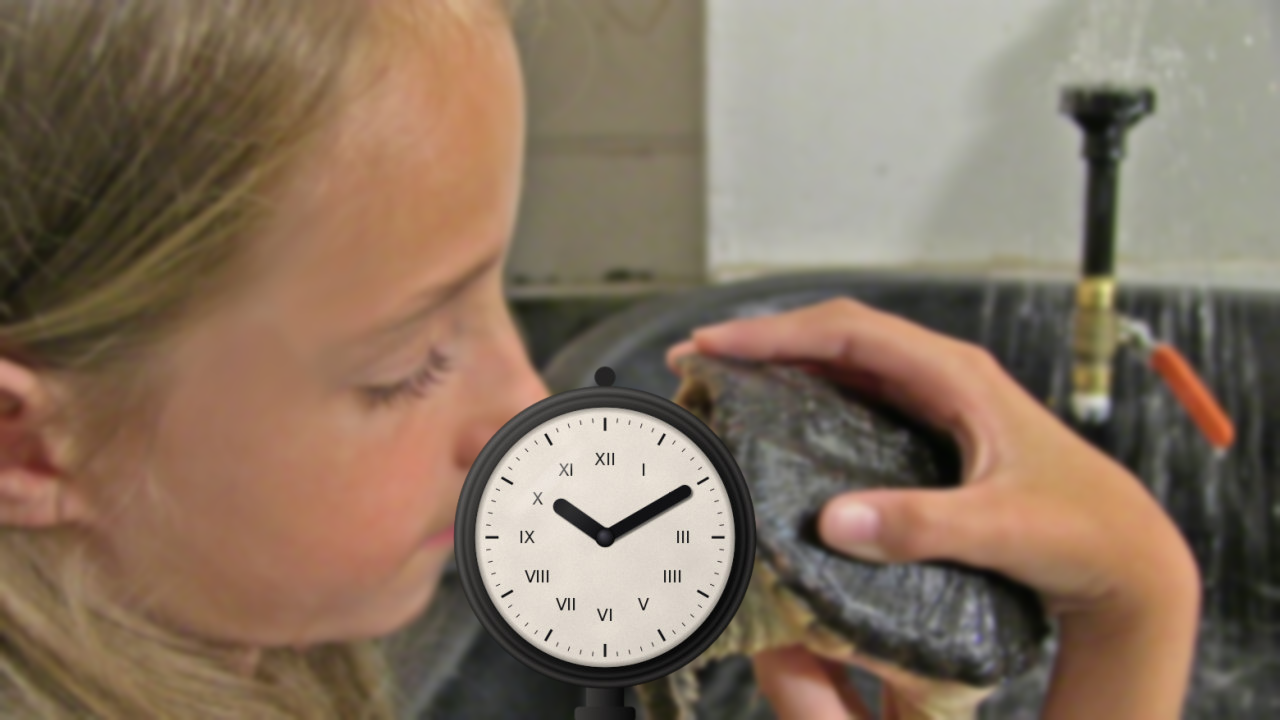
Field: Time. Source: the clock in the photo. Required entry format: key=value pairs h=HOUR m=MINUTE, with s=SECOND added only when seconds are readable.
h=10 m=10
